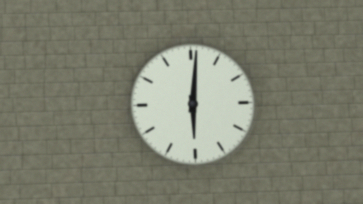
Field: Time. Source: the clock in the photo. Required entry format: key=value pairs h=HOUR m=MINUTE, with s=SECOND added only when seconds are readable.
h=6 m=1
